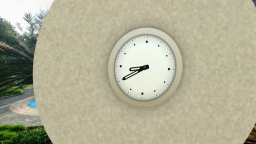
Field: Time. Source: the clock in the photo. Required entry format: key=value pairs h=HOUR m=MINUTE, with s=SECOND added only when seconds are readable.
h=8 m=40
